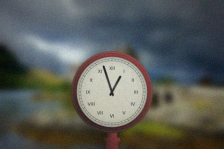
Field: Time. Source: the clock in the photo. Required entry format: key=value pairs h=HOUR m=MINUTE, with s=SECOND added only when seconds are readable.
h=12 m=57
